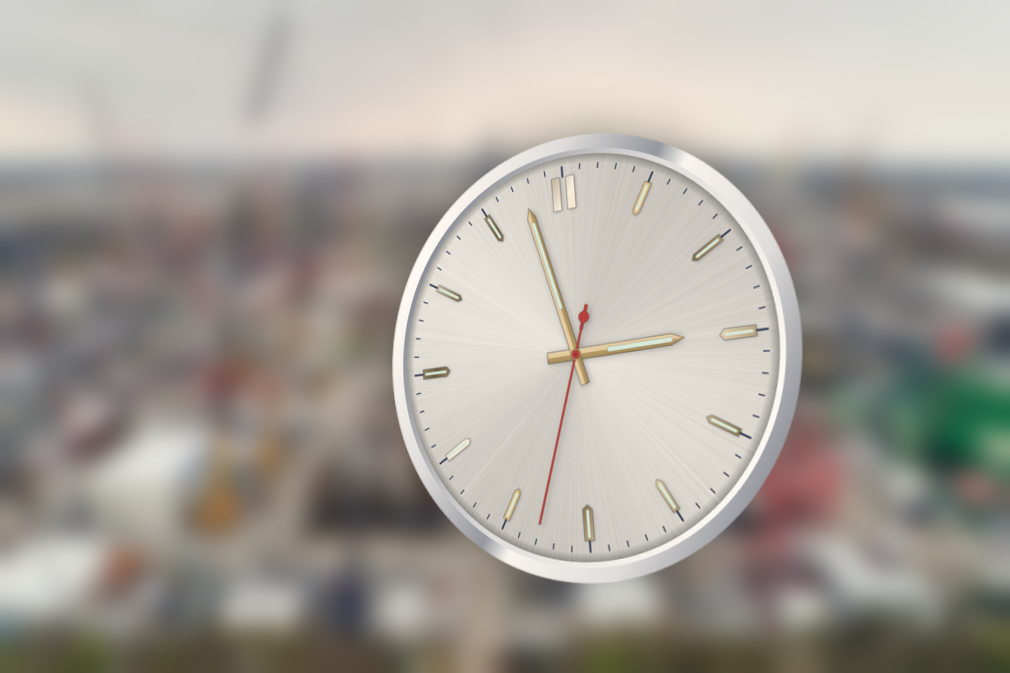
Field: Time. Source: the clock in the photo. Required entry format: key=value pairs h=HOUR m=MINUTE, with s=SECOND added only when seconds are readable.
h=2 m=57 s=33
